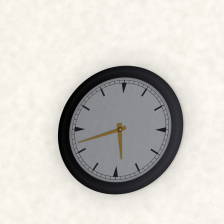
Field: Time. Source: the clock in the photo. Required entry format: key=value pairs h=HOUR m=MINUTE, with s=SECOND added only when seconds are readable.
h=5 m=42
